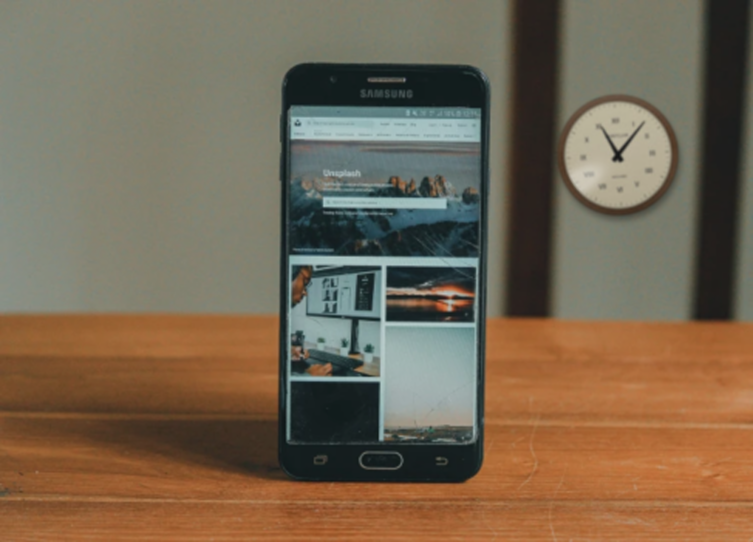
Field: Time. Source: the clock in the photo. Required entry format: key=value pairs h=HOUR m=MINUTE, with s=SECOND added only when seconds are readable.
h=11 m=7
